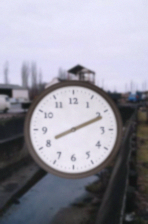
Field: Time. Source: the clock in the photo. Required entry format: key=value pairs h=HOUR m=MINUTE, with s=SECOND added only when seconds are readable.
h=8 m=11
